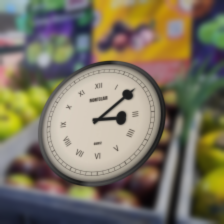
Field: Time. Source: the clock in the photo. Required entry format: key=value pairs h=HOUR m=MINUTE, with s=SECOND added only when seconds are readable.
h=3 m=9
